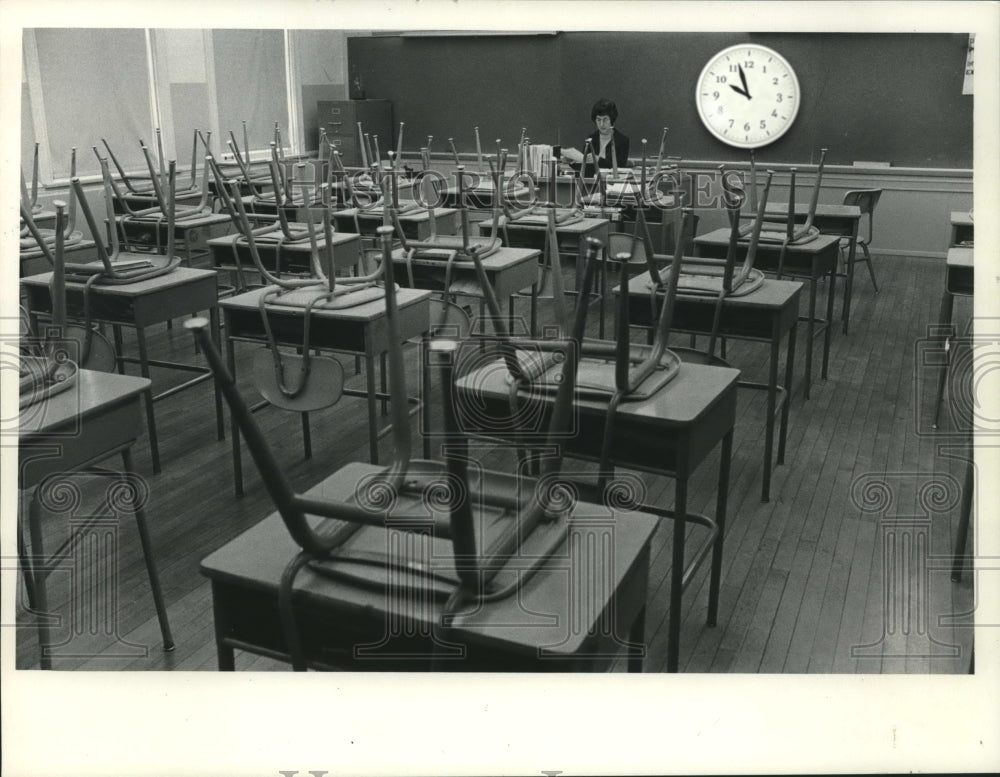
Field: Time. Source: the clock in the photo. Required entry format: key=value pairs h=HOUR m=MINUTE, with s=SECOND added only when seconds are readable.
h=9 m=57
